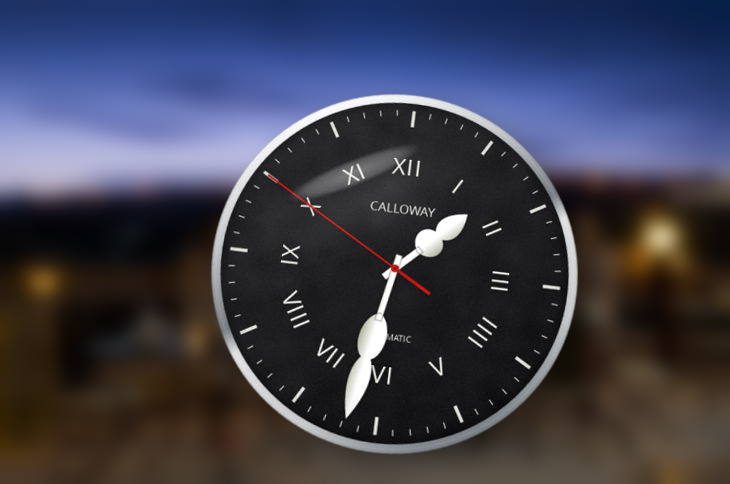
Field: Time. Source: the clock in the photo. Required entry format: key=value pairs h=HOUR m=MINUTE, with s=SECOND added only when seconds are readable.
h=1 m=31 s=50
